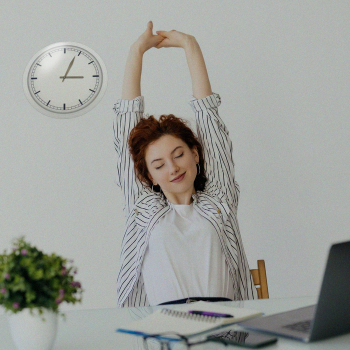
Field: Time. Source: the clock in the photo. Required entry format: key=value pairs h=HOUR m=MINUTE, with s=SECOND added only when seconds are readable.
h=3 m=4
